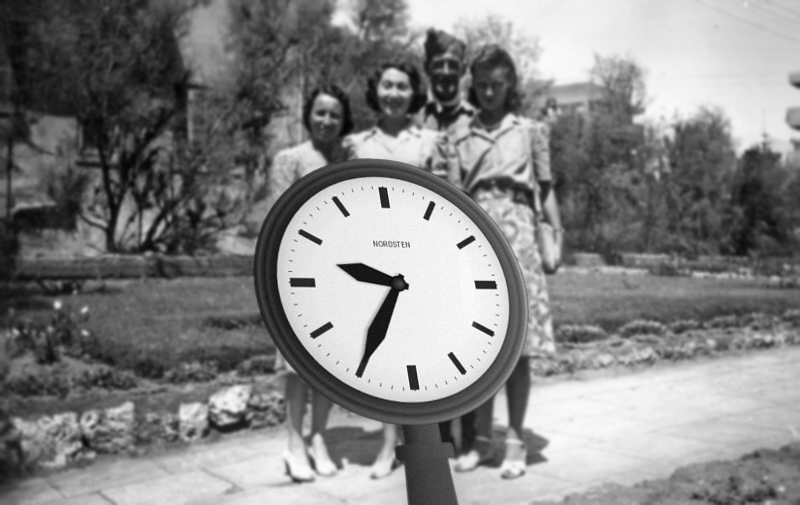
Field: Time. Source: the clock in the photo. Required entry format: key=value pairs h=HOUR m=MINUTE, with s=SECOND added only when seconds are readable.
h=9 m=35
